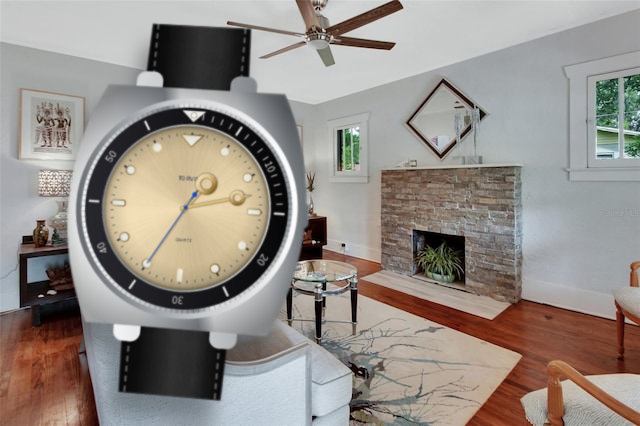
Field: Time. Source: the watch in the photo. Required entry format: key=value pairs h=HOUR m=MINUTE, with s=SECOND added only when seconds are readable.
h=1 m=12 s=35
